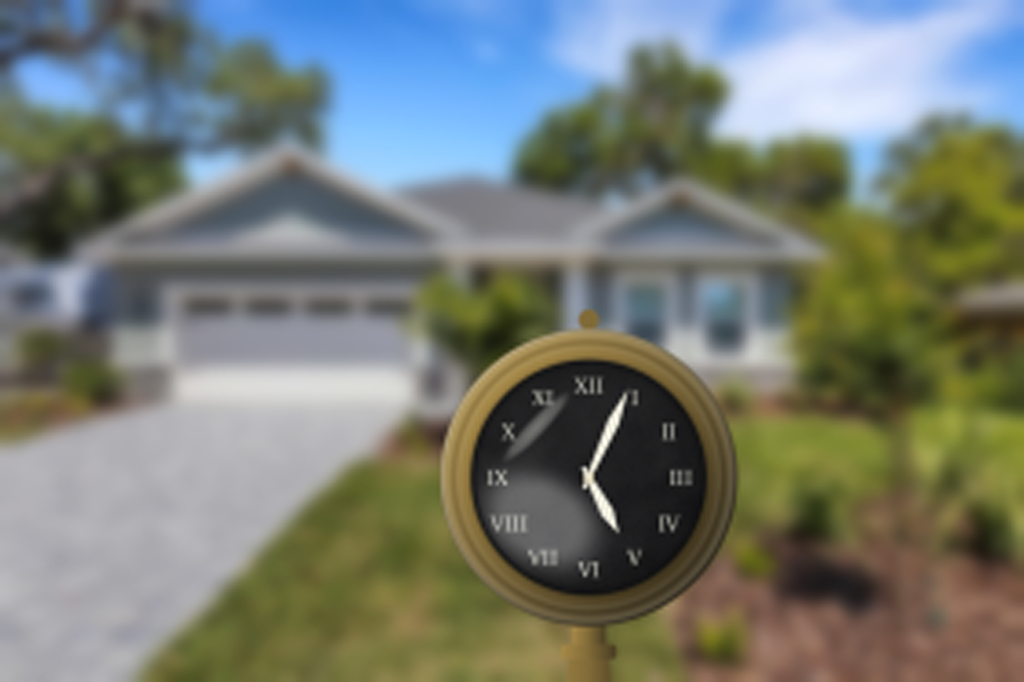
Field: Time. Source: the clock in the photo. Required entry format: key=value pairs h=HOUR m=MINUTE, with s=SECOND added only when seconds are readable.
h=5 m=4
